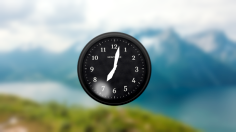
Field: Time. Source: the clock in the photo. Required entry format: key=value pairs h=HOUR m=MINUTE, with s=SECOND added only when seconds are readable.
h=7 m=2
